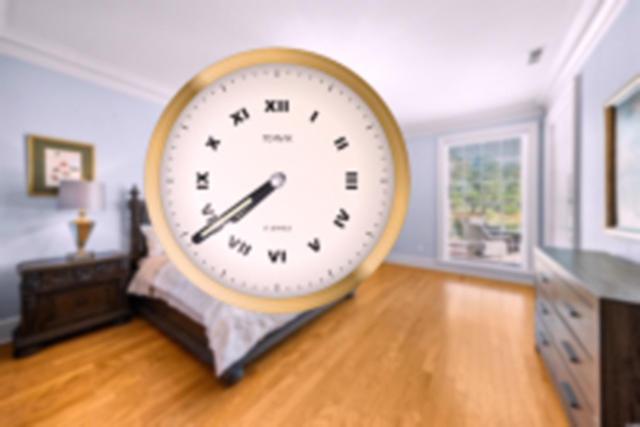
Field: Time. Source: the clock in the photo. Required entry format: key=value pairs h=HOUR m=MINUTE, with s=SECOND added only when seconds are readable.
h=7 m=39
